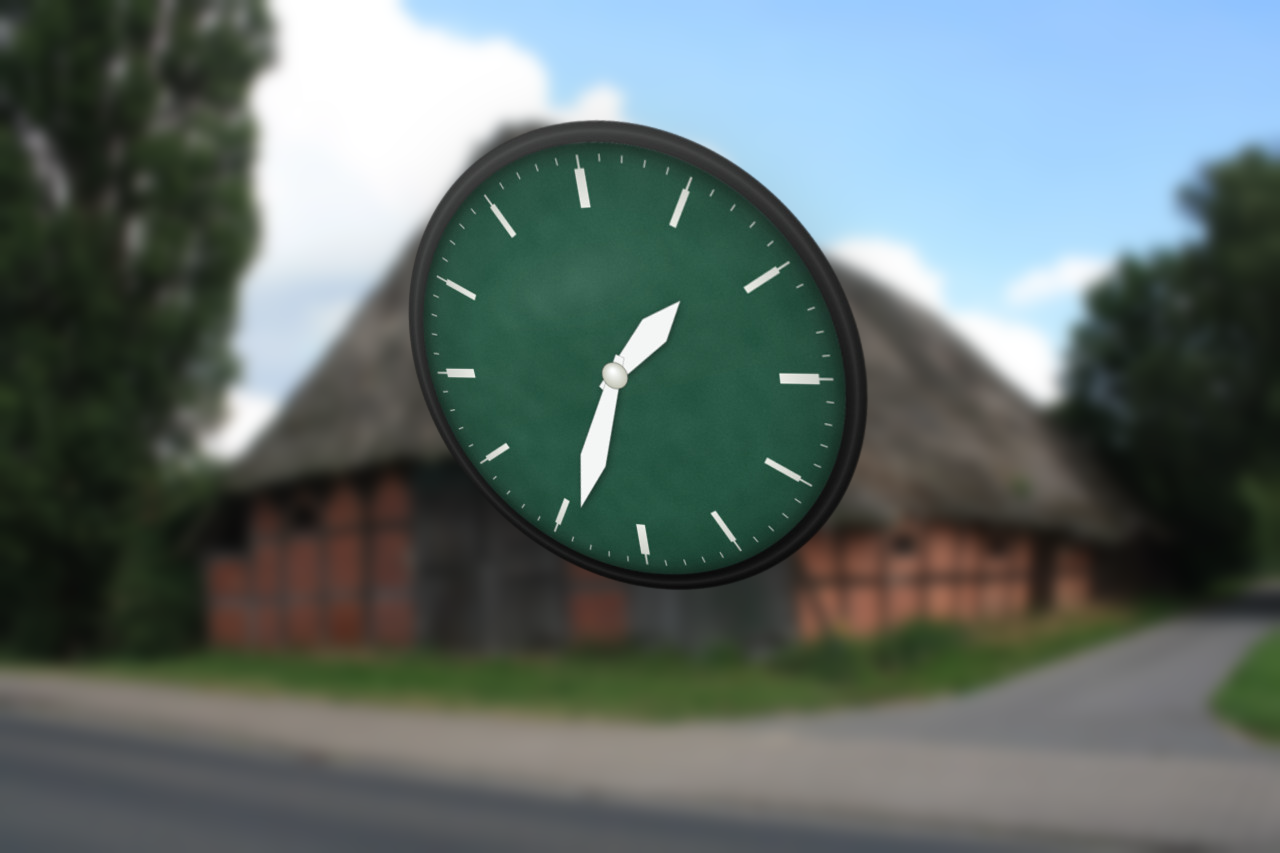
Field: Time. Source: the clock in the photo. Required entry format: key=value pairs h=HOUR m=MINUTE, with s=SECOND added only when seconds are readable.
h=1 m=34
